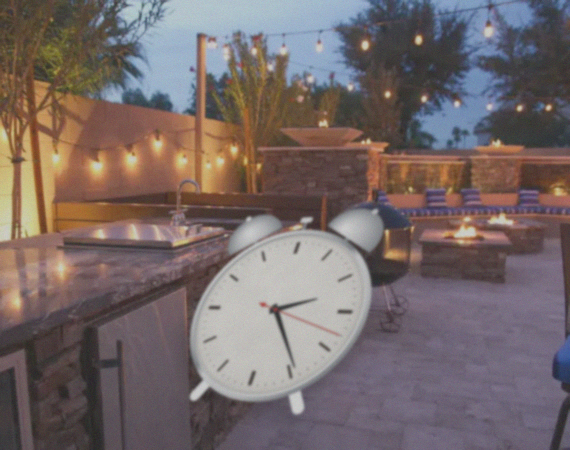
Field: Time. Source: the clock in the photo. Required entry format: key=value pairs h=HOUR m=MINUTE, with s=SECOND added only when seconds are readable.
h=2 m=24 s=18
